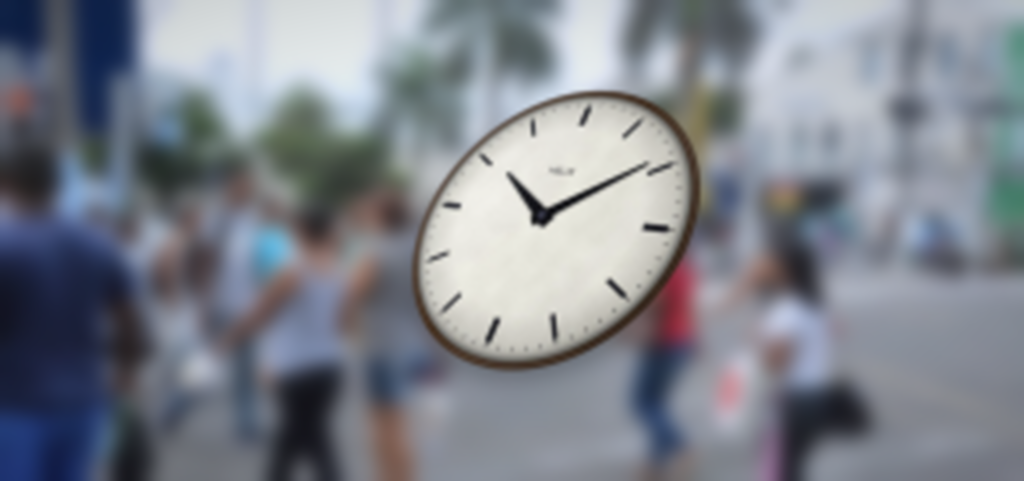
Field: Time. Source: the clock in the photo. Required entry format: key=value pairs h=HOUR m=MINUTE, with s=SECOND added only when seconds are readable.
h=10 m=9
